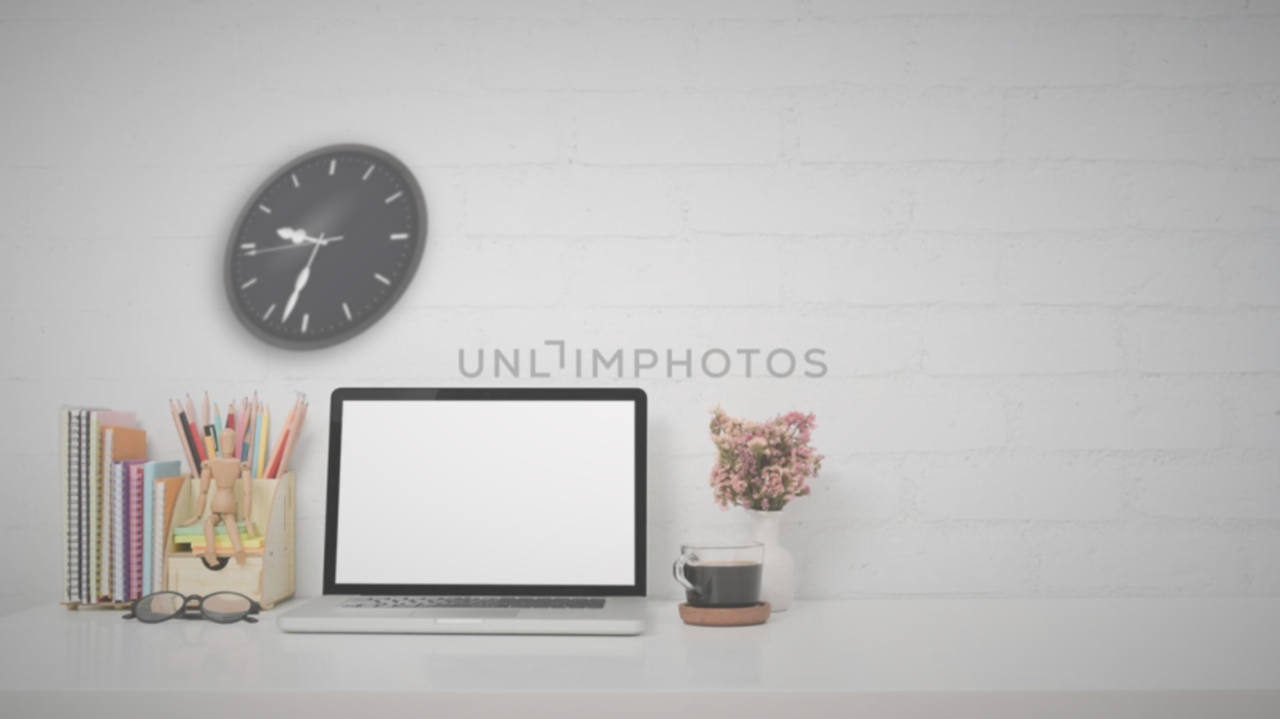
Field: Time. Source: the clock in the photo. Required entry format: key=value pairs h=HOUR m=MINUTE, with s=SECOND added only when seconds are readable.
h=9 m=32 s=44
